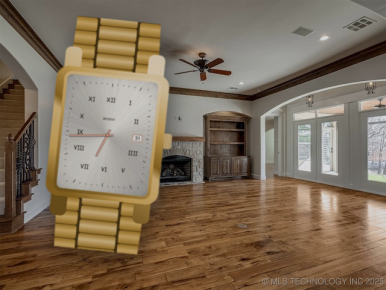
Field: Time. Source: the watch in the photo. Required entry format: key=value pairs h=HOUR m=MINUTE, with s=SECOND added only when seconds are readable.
h=6 m=44
